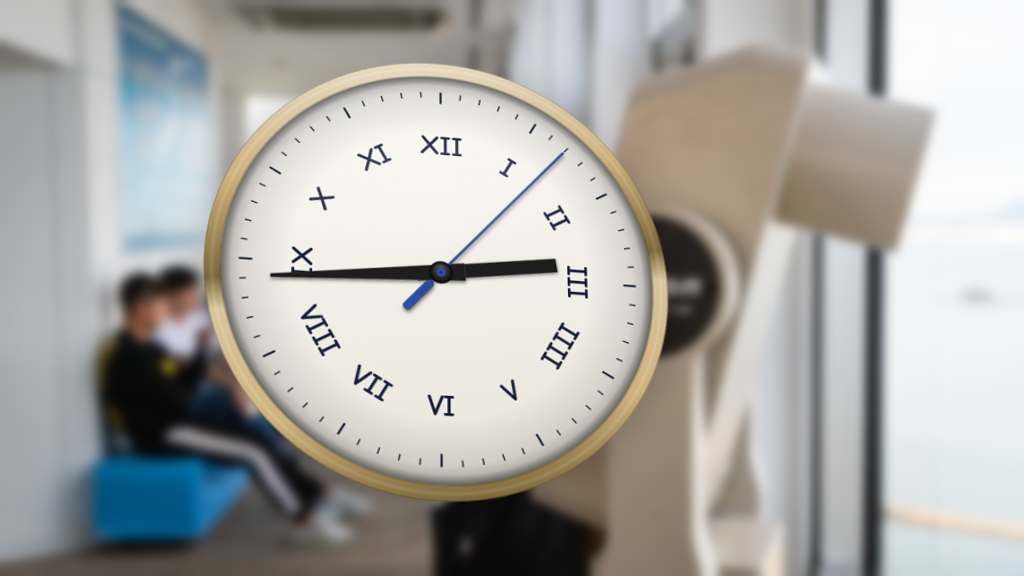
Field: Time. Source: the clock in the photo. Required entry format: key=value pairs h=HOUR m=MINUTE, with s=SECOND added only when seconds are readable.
h=2 m=44 s=7
